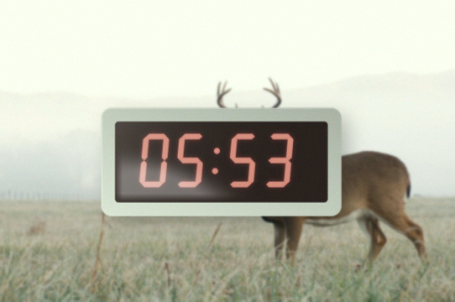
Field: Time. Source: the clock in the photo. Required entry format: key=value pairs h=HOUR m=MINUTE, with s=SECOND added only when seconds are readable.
h=5 m=53
